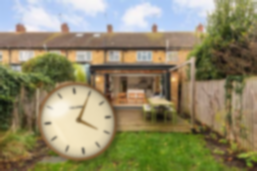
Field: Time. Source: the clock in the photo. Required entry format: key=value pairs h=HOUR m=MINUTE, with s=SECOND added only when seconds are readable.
h=4 m=5
